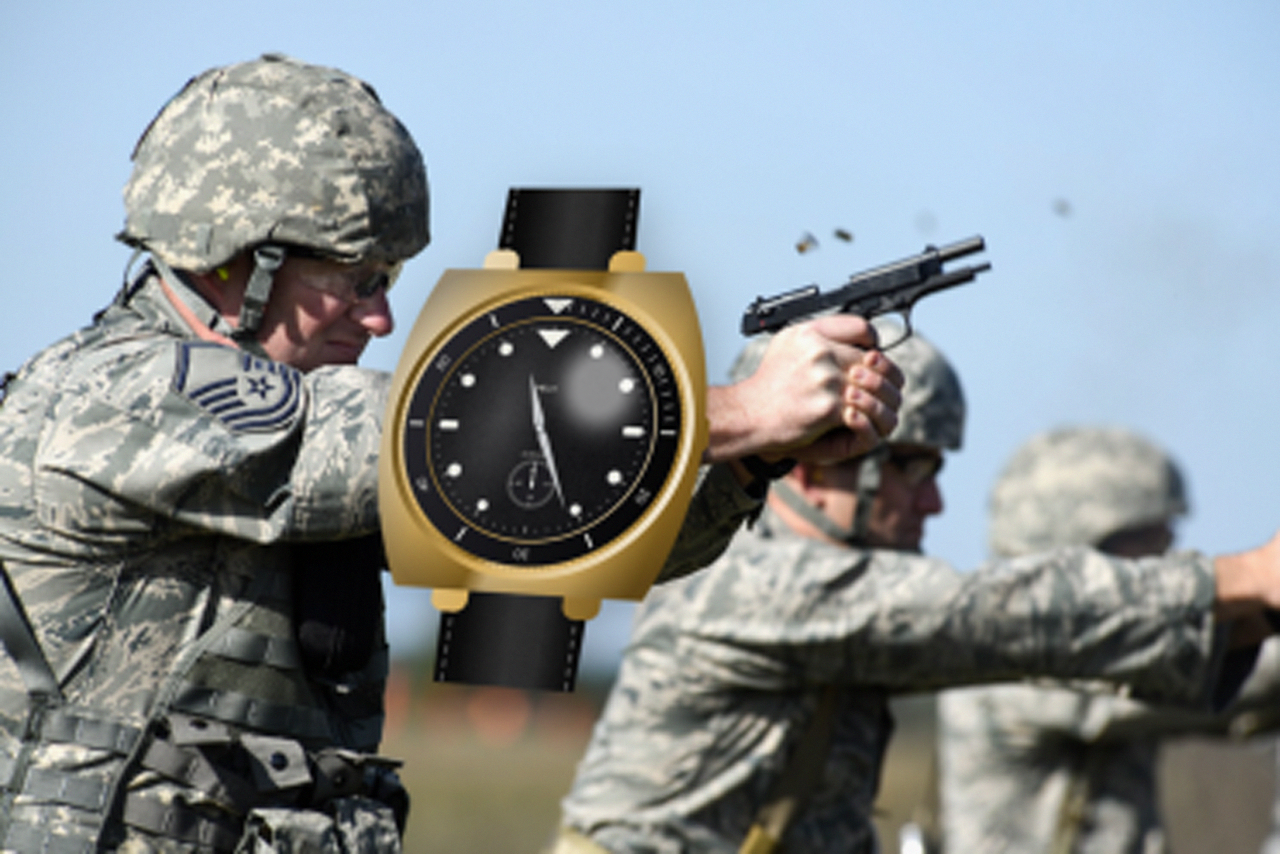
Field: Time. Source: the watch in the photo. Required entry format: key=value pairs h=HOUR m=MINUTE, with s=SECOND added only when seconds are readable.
h=11 m=26
